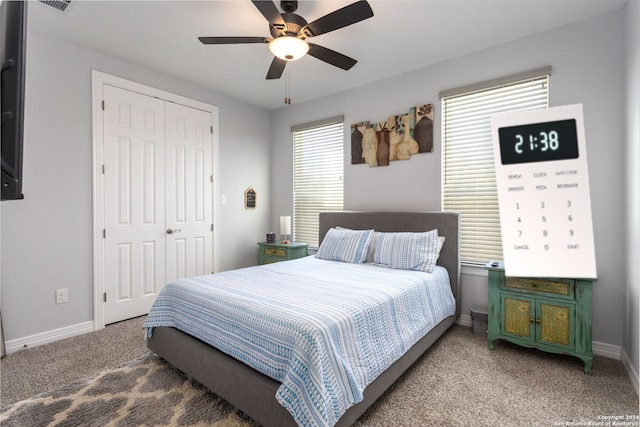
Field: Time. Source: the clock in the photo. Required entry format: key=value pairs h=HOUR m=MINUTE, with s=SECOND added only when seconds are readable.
h=21 m=38
